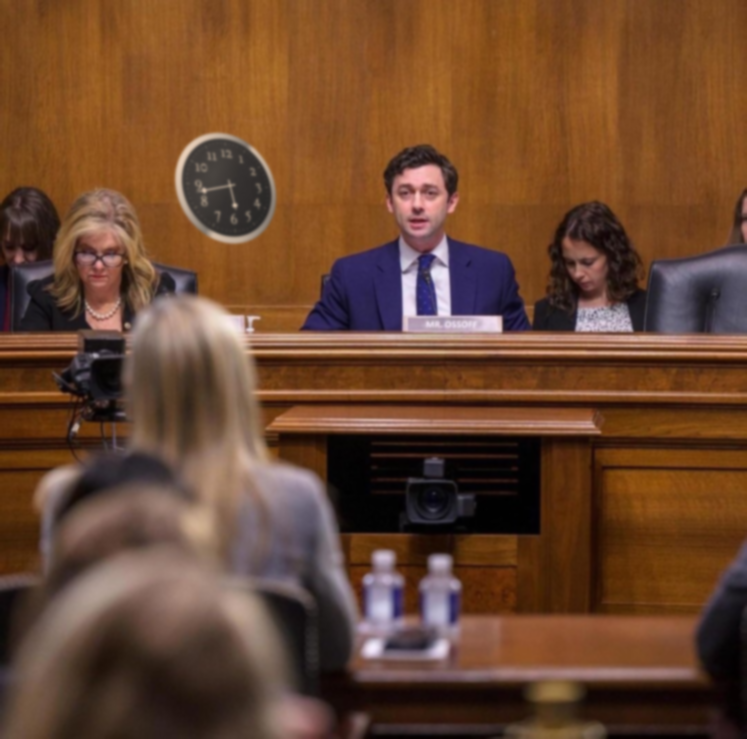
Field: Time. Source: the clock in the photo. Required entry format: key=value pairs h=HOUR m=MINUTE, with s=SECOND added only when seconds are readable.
h=5 m=43
